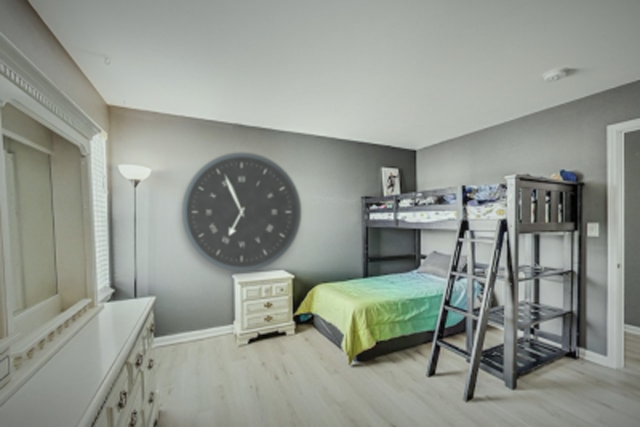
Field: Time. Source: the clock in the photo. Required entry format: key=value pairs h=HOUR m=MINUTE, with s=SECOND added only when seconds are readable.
h=6 m=56
